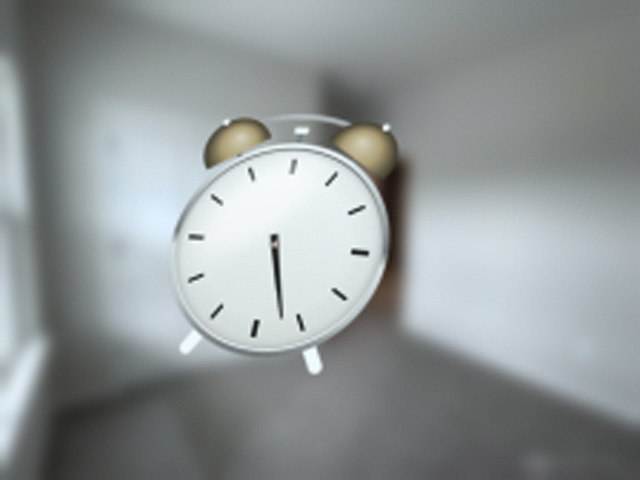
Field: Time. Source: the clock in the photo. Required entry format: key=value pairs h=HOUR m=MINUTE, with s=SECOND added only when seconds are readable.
h=5 m=27
